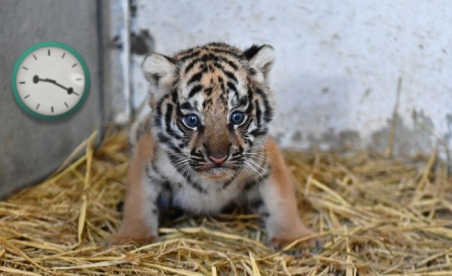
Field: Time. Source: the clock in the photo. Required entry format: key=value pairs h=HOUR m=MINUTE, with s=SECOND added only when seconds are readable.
h=9 m=20
